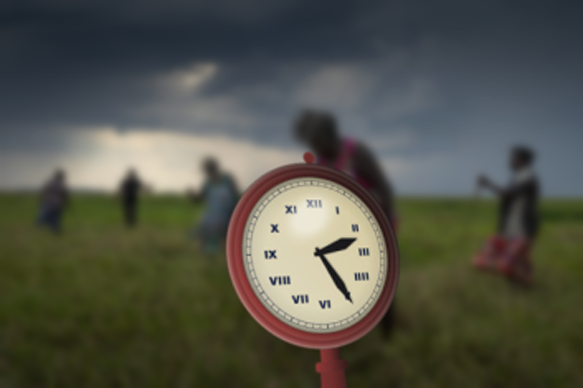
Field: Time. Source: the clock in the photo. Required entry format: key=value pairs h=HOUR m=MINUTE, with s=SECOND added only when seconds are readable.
h=2 m=25
